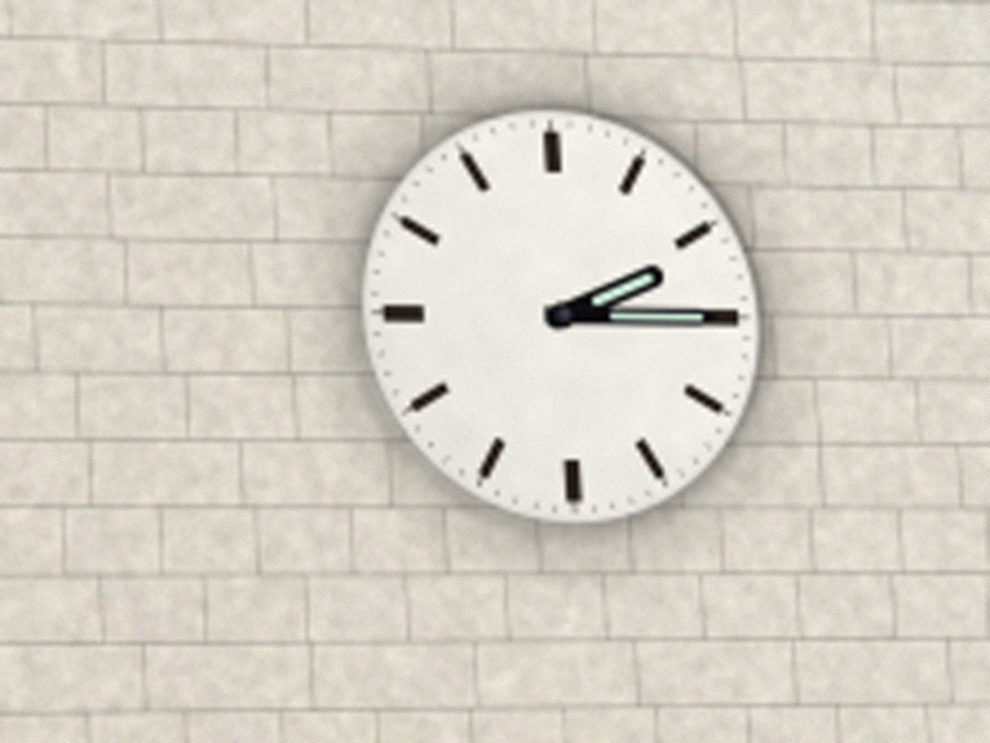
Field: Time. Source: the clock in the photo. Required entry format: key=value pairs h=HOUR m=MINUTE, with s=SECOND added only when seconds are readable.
h=2 m=15
